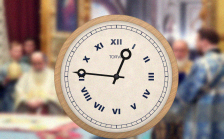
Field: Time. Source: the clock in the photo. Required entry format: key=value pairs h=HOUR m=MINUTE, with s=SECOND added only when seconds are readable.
h=12 m=46
